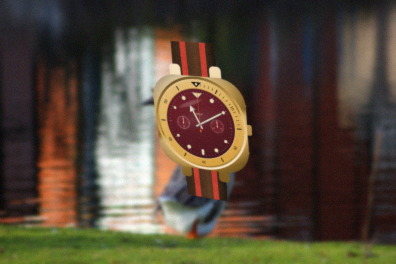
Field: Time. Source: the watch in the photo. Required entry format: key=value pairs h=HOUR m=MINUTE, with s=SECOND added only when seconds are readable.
h=11 m=10
